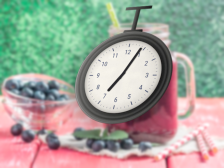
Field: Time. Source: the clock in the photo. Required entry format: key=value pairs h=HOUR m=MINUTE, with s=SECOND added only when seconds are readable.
h=7 m=4
